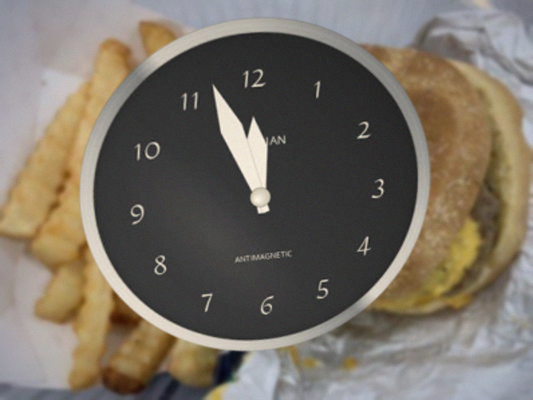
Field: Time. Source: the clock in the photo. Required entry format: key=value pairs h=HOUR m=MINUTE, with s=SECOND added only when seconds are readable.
h=11 m=57
